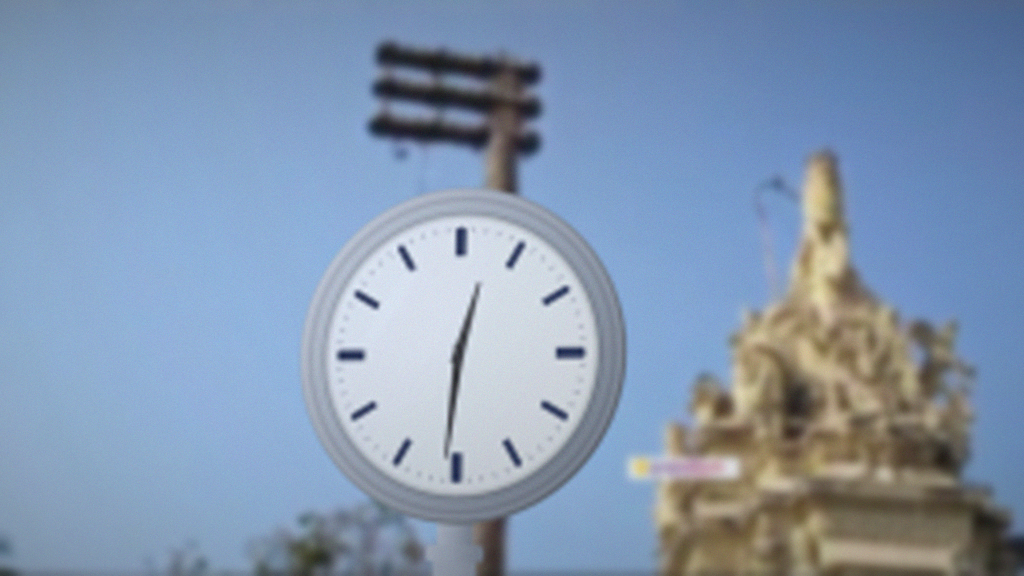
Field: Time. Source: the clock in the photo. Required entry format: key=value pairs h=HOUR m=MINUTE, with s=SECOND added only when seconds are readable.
h=12 m=31
